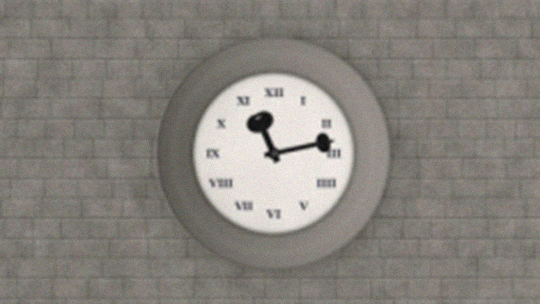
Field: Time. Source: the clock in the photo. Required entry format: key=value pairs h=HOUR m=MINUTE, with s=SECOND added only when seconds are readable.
h=11 m=13
